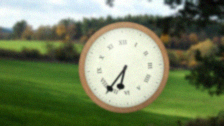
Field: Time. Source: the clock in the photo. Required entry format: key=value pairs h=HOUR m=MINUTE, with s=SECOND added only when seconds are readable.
h=6 m=37
